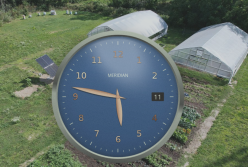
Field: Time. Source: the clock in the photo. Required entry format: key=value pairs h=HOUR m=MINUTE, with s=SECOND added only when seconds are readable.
h=5 m=47
